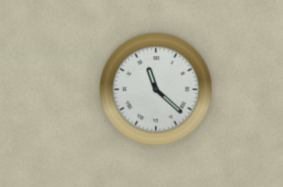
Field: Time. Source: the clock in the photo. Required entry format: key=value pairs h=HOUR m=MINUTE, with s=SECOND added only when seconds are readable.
h=11 m=22
